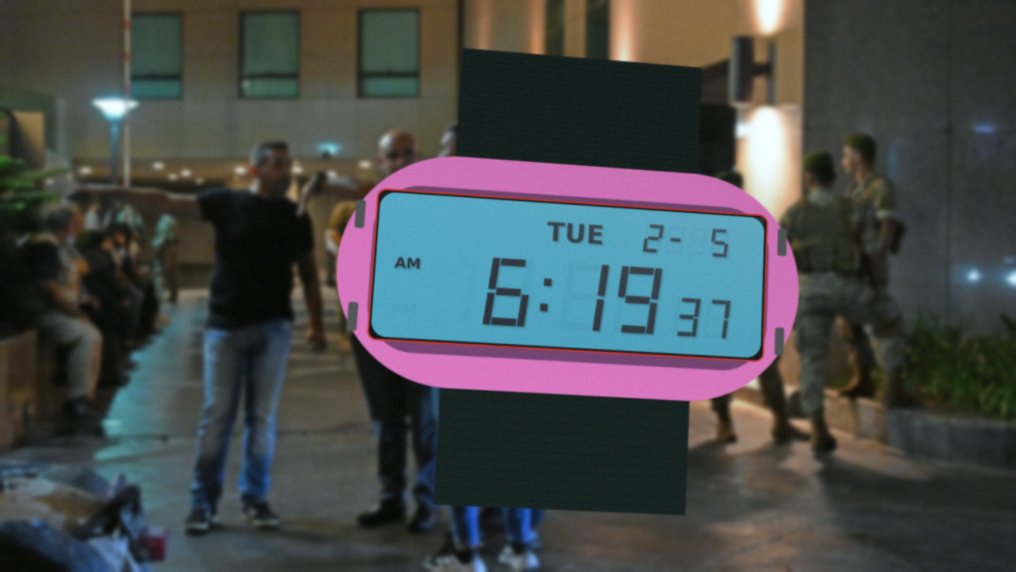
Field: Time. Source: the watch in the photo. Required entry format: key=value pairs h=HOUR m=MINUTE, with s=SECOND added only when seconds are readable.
h=6 m=19 s=37
